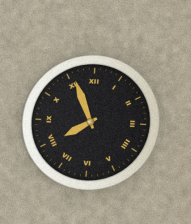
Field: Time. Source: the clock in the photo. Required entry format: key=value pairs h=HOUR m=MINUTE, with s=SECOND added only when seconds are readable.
h=7 m=56
